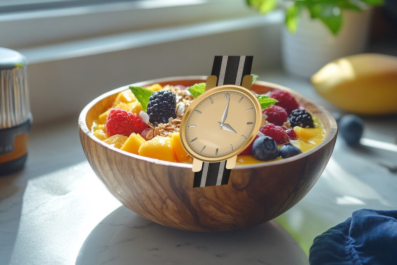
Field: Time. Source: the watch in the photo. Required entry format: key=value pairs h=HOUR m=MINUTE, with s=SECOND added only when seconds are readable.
h=4 m=1
